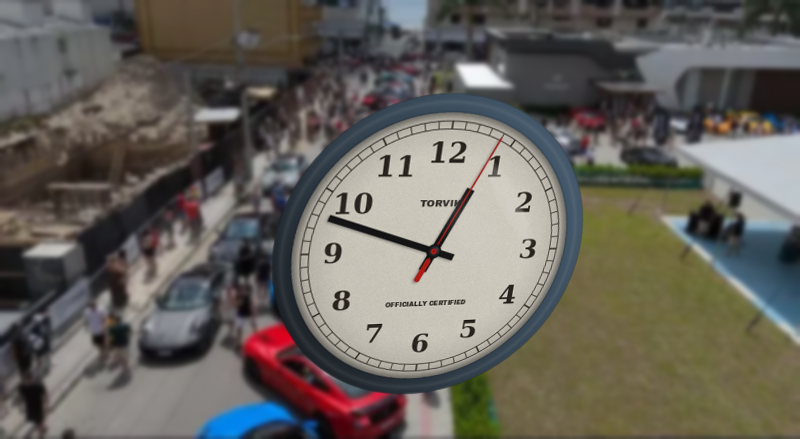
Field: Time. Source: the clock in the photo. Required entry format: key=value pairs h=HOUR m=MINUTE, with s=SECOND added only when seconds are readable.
h=12 m=48 s=4
